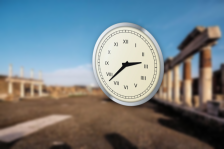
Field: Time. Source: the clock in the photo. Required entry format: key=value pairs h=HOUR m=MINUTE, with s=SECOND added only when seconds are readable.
h=2 m=38
